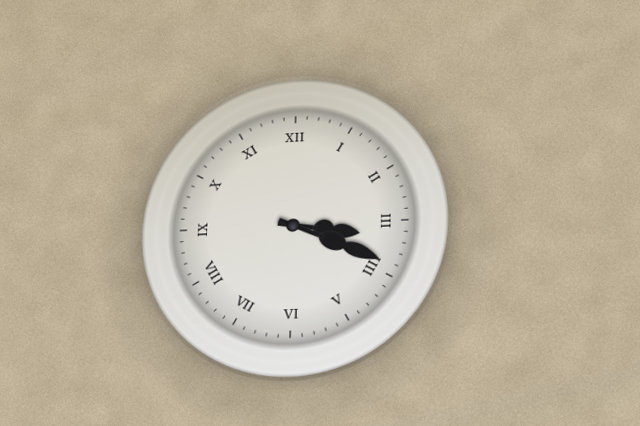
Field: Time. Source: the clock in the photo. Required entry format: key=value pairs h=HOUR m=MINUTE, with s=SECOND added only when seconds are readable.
h=3 m=19
